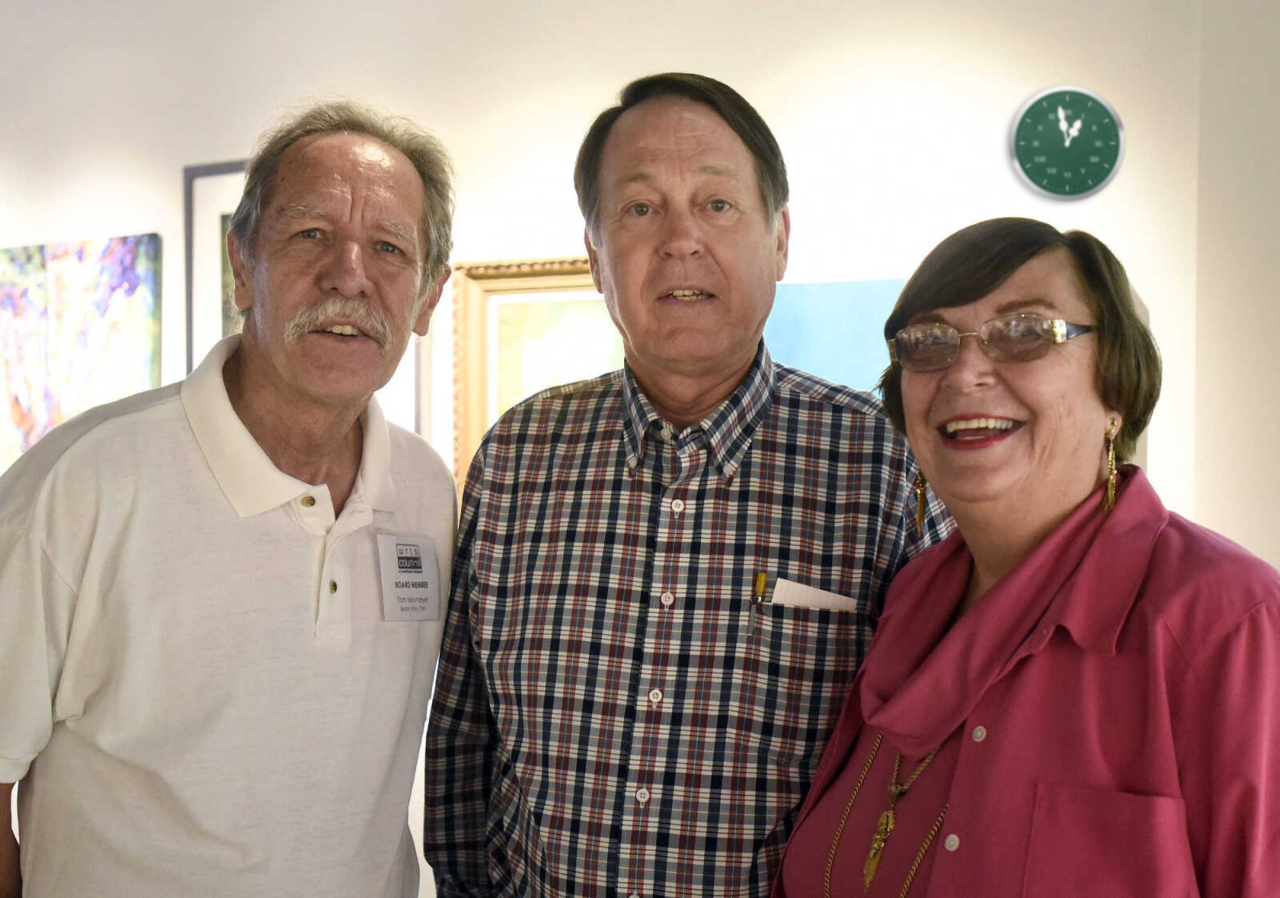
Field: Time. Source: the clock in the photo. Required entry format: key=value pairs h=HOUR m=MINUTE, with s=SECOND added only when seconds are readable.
h=12 m=58
